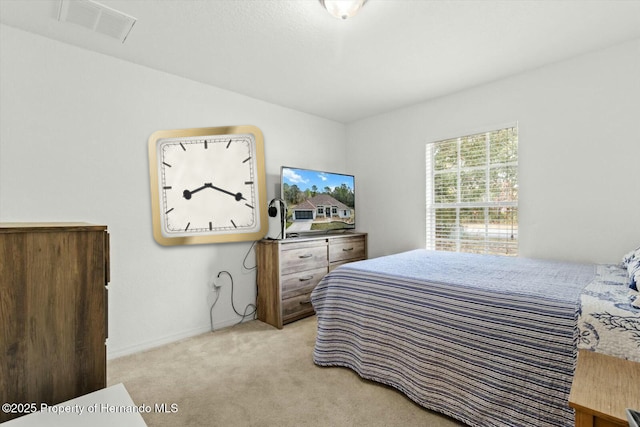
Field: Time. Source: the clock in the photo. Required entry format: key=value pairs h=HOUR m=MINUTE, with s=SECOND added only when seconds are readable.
h=8 m=19
